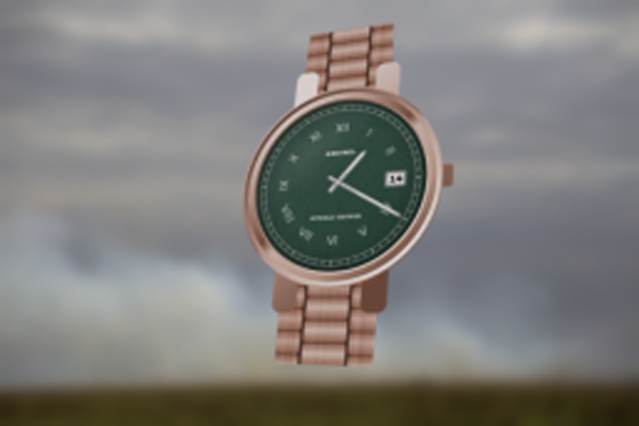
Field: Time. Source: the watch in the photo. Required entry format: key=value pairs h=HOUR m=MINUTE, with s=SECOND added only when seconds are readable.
h=1 m=20
